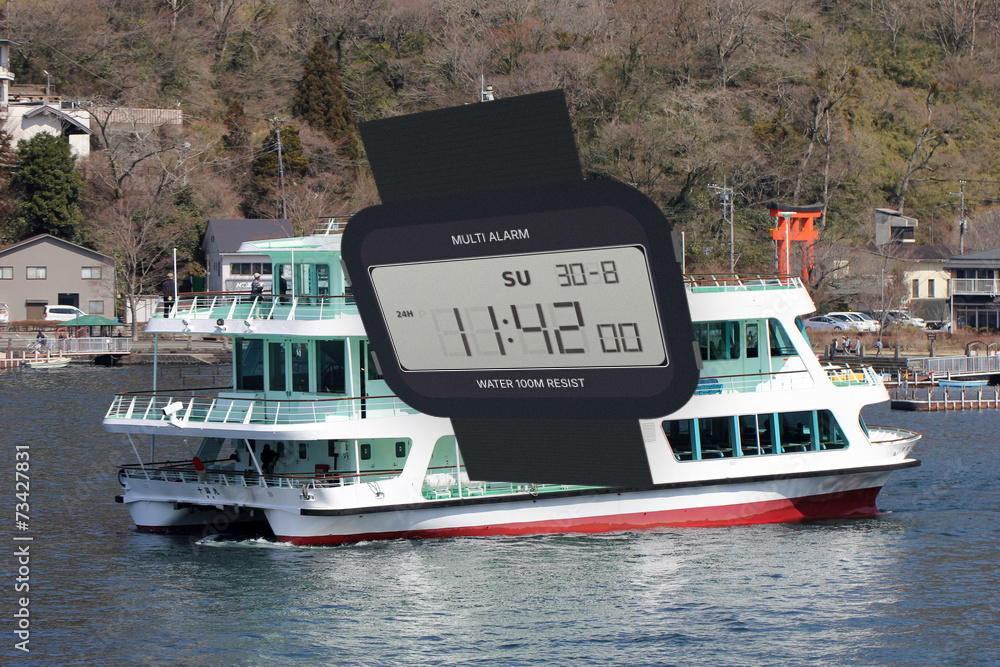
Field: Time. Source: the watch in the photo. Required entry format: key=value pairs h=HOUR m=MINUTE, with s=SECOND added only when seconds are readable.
h=11 m=42 s=0
